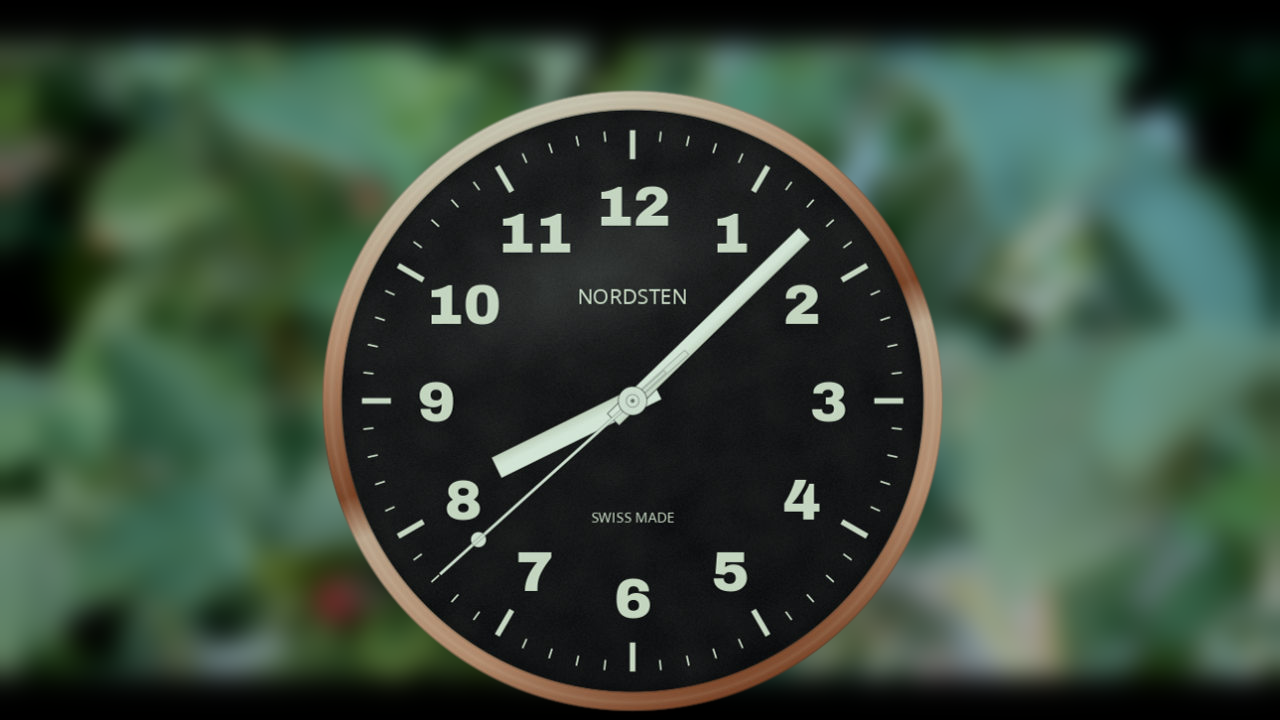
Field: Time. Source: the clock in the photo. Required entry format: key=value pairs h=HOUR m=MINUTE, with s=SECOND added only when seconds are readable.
h=8 m=7 s=38
